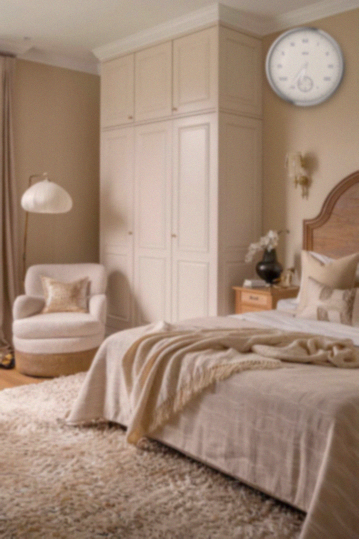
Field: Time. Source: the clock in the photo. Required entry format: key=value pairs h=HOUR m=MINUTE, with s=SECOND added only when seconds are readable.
h=6 m=36
